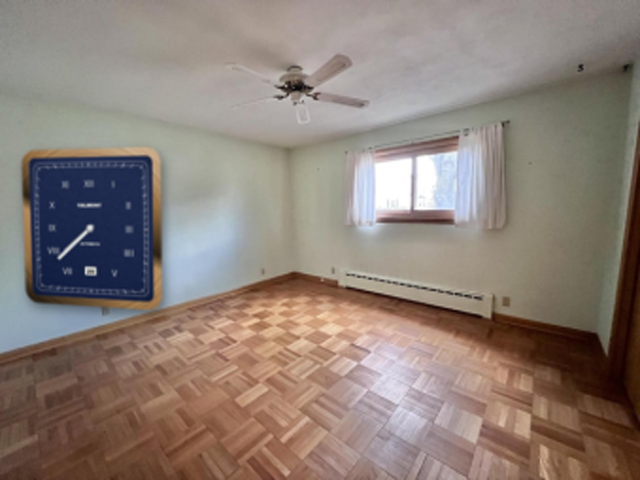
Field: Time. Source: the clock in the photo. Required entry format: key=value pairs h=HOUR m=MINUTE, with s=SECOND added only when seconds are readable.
h=7 m=38
